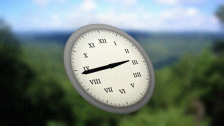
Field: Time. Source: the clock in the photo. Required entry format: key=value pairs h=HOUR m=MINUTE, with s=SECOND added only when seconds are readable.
h=2 m=44
